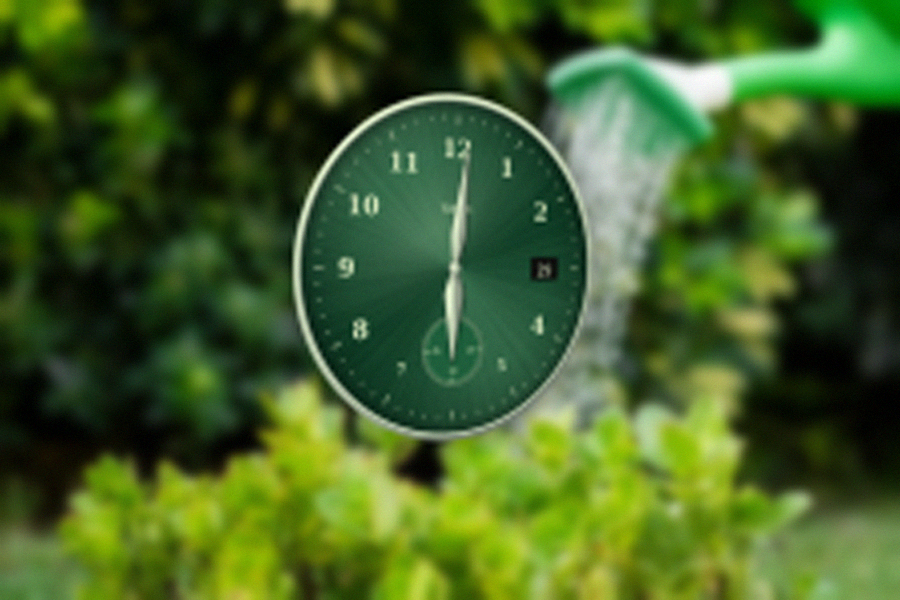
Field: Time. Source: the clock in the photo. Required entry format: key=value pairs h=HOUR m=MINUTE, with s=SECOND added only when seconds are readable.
h=6 m=1
